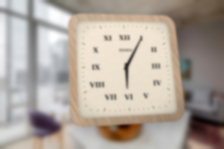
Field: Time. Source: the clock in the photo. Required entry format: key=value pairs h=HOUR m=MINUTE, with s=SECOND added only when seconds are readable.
h=6 m=5
